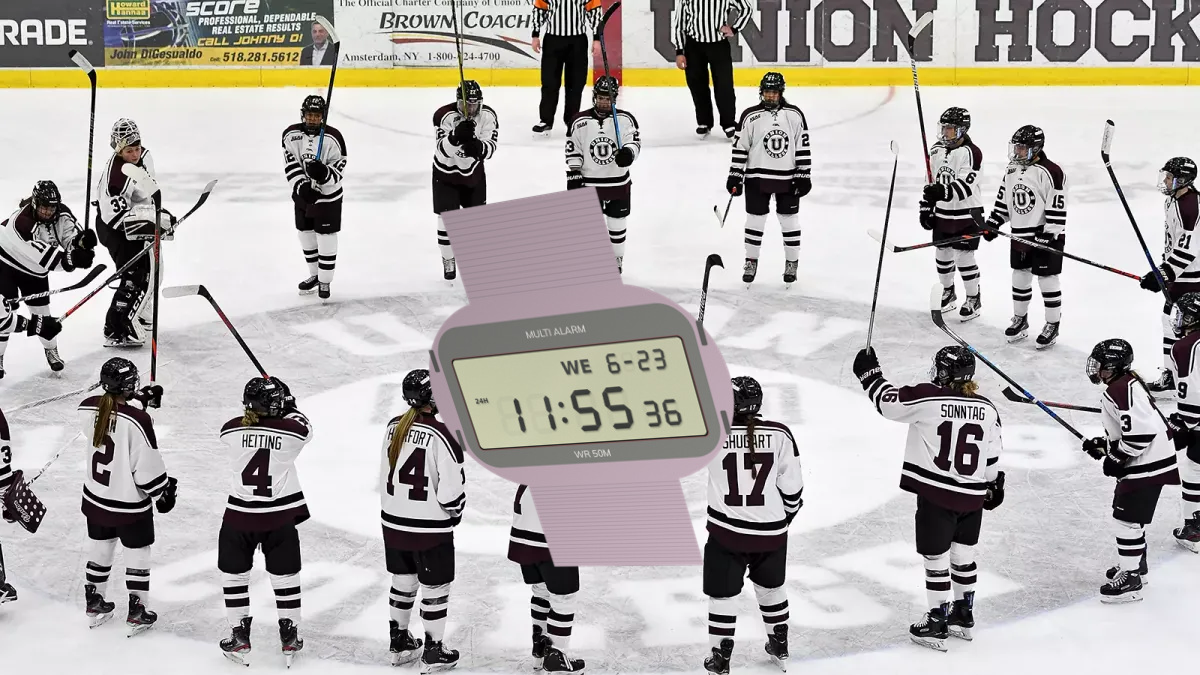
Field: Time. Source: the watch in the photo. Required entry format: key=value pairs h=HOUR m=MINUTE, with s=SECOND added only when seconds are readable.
h=11 m=55 s=36
